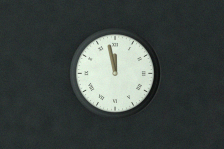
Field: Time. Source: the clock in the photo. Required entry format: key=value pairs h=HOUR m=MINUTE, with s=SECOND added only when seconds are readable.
h=11 m=58
